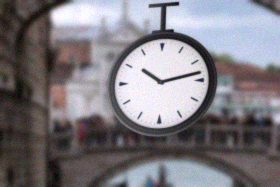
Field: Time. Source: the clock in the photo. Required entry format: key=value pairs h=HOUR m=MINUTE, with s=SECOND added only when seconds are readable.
h=10 m=13
